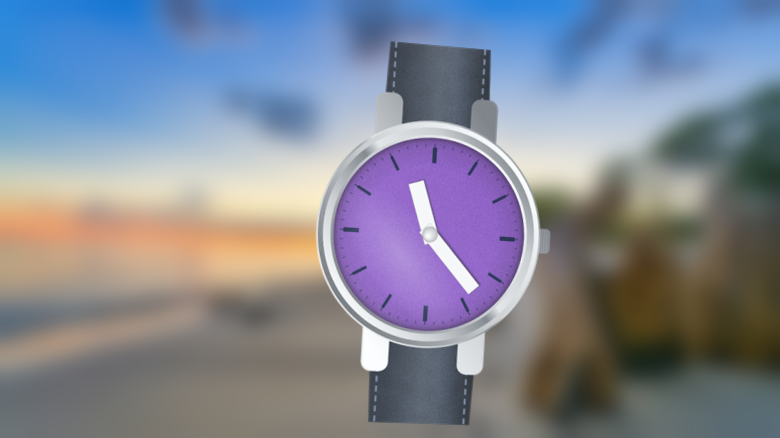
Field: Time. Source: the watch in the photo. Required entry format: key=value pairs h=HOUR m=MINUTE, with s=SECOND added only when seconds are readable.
h=11 m=23
